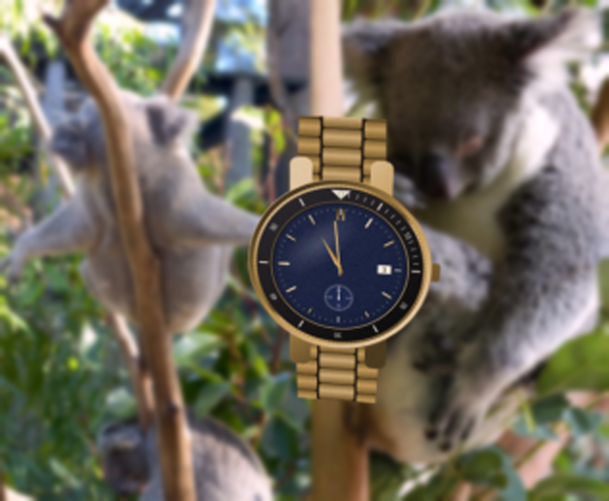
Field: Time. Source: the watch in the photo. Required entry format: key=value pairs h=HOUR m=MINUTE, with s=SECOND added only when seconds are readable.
h=10 m=59
